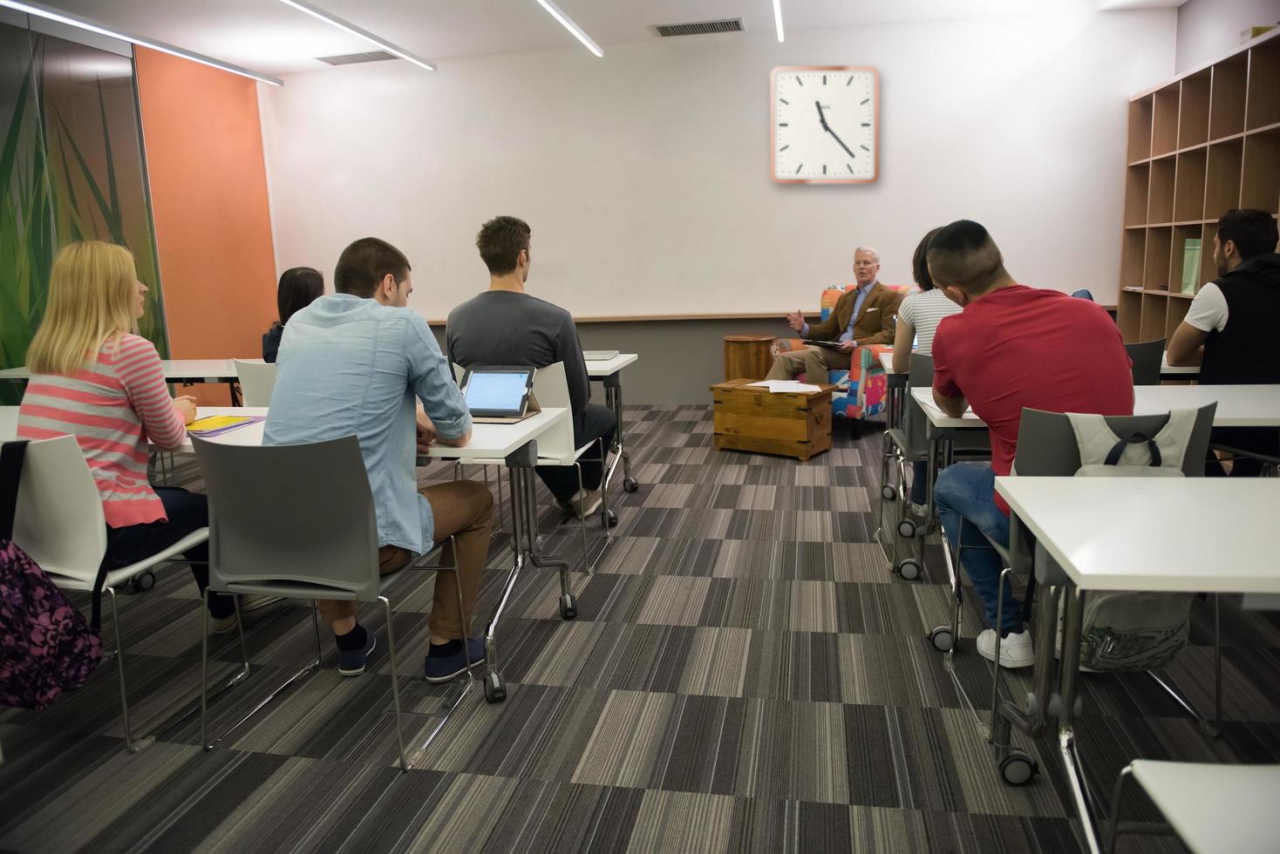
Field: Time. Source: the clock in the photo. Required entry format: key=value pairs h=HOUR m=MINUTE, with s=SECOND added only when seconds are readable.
h=11 m=23
